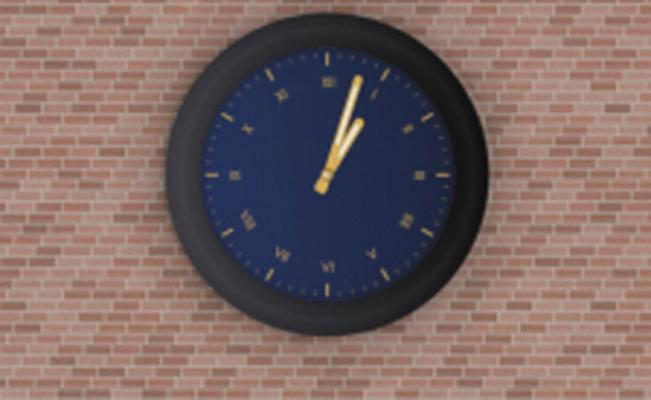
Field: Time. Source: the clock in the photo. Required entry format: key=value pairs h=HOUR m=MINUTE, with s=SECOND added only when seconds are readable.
h=1 m=3
